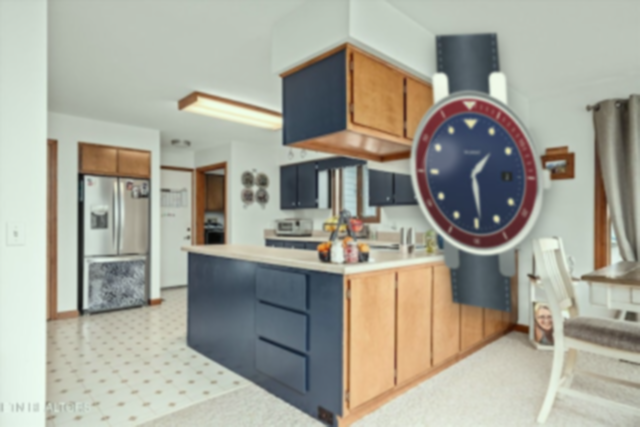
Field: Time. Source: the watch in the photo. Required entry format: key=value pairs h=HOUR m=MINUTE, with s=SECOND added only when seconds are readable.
h=1 m=29
